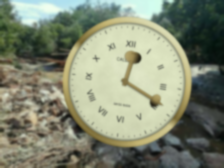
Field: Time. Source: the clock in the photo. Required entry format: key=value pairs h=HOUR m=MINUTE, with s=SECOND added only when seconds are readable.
h=12 m=19
